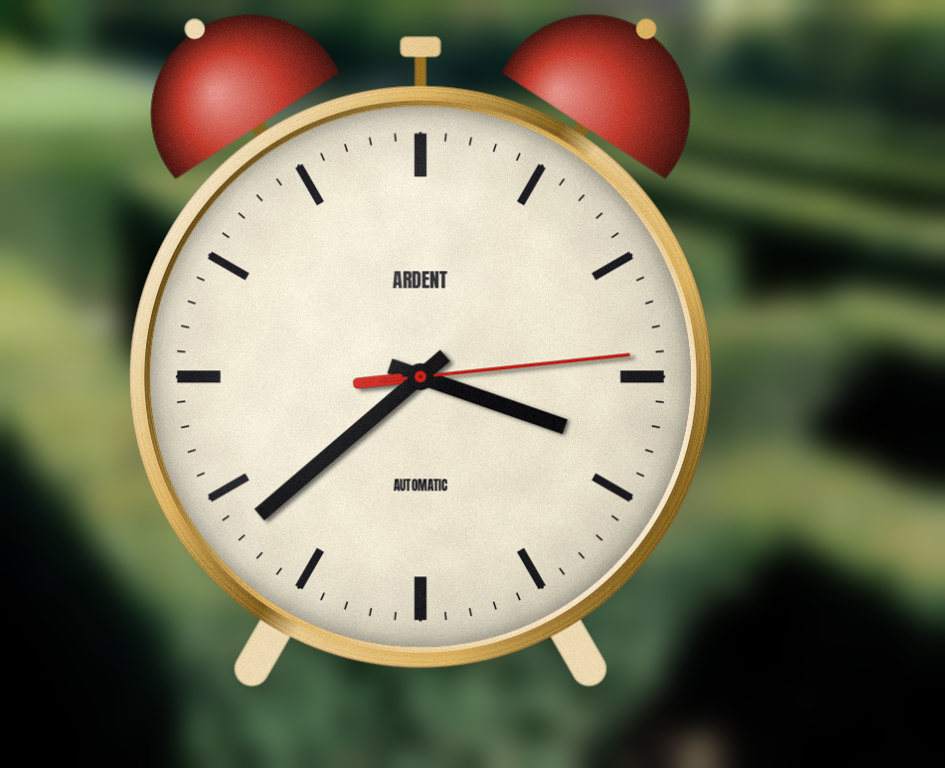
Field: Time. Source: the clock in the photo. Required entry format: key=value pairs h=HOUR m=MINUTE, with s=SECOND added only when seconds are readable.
h=3 m=38 s=14
